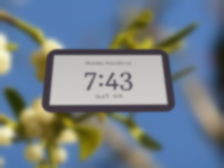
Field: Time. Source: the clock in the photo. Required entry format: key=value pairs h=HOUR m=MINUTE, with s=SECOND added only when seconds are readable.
h=7 m=43
